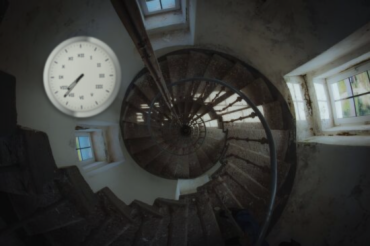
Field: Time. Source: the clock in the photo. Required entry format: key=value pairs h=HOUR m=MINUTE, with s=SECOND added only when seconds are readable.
h=7 m=37
